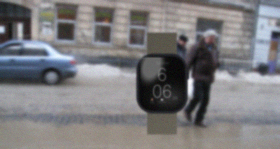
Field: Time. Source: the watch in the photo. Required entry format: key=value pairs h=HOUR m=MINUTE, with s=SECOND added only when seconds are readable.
h=6 m=6
